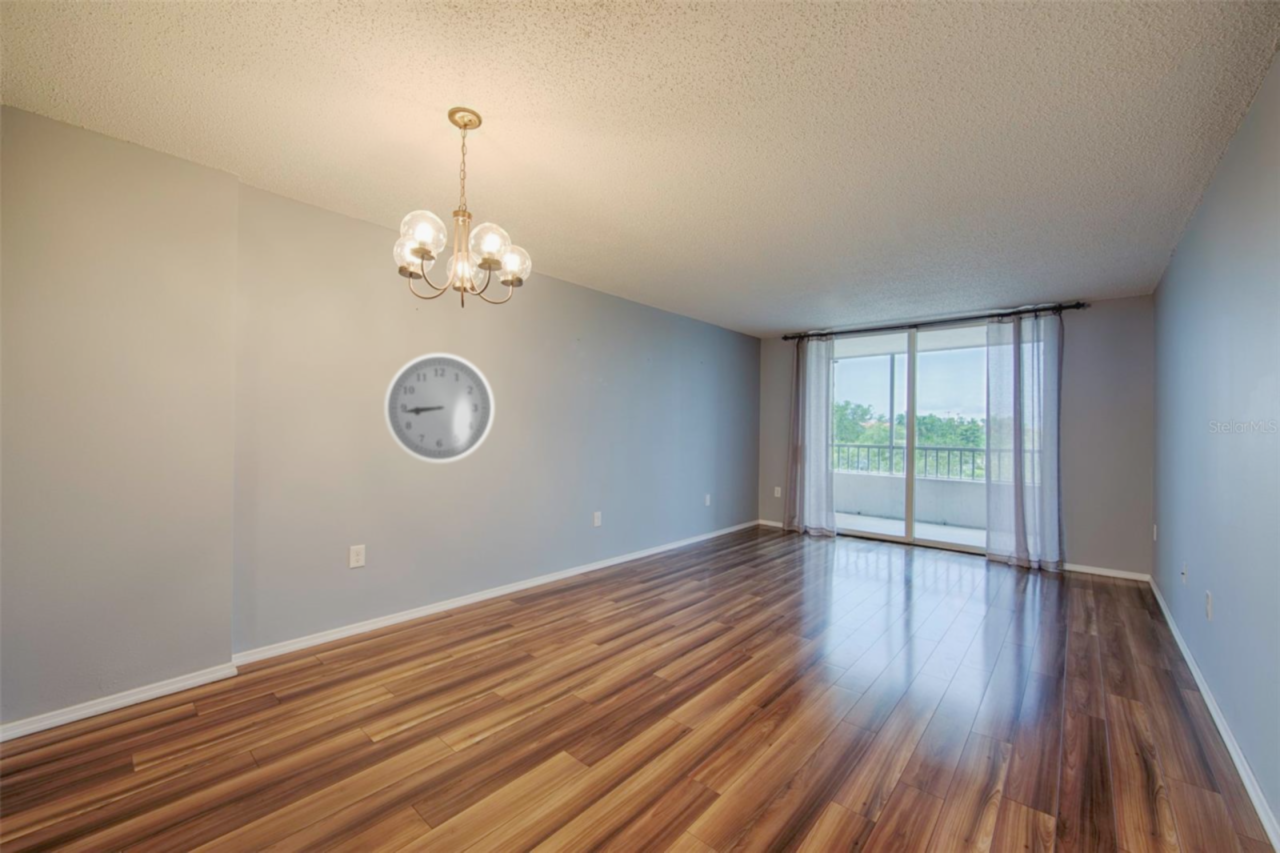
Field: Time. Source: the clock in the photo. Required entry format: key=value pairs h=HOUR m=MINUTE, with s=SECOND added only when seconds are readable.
h=8 m=44
